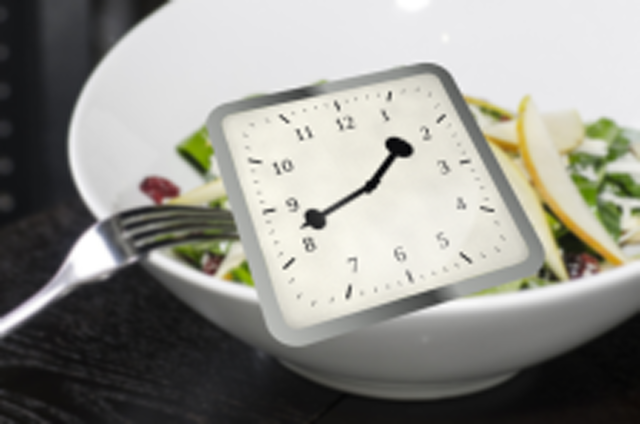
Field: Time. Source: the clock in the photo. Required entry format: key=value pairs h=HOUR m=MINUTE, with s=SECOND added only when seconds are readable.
h=1 m=42
